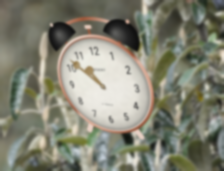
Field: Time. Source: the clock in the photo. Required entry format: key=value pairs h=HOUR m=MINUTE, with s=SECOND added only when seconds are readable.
h=10 m=52
